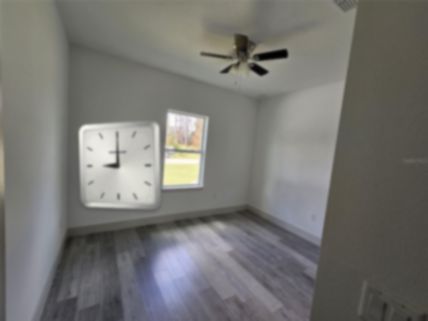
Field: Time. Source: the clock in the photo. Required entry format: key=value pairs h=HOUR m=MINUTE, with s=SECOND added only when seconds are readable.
h=9 m=0
